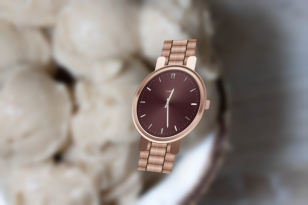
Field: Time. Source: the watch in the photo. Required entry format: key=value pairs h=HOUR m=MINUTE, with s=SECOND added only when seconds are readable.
h=12 m=28
